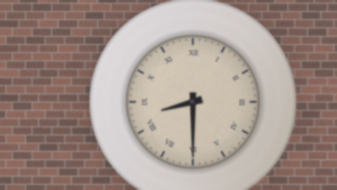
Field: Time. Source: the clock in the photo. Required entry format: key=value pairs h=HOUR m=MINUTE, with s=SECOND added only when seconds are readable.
h=8 m=30
